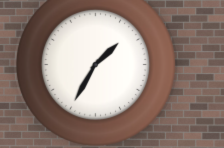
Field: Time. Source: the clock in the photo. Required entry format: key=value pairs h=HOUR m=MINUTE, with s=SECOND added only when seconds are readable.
h=1 m=35
